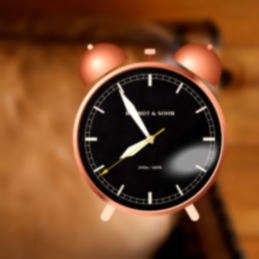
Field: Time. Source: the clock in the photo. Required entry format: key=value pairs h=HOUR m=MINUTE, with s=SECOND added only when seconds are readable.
h=7 m=54 s=39
